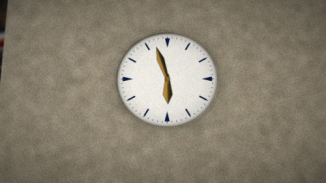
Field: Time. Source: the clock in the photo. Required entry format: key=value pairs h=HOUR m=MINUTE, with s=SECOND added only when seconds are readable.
h=5 m=57
